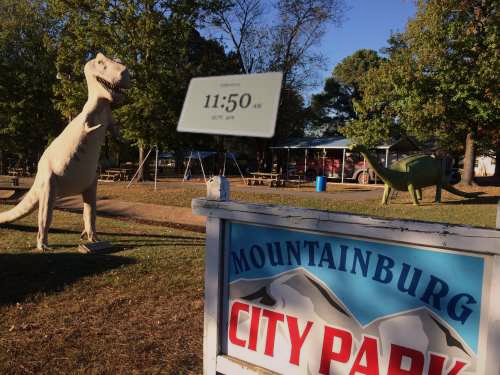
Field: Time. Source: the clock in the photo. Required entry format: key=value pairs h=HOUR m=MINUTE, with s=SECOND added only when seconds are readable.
h=11 m=50
